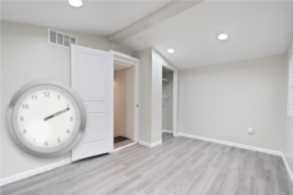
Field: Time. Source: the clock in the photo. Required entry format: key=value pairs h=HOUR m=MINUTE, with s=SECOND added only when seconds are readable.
h=2 m=11
